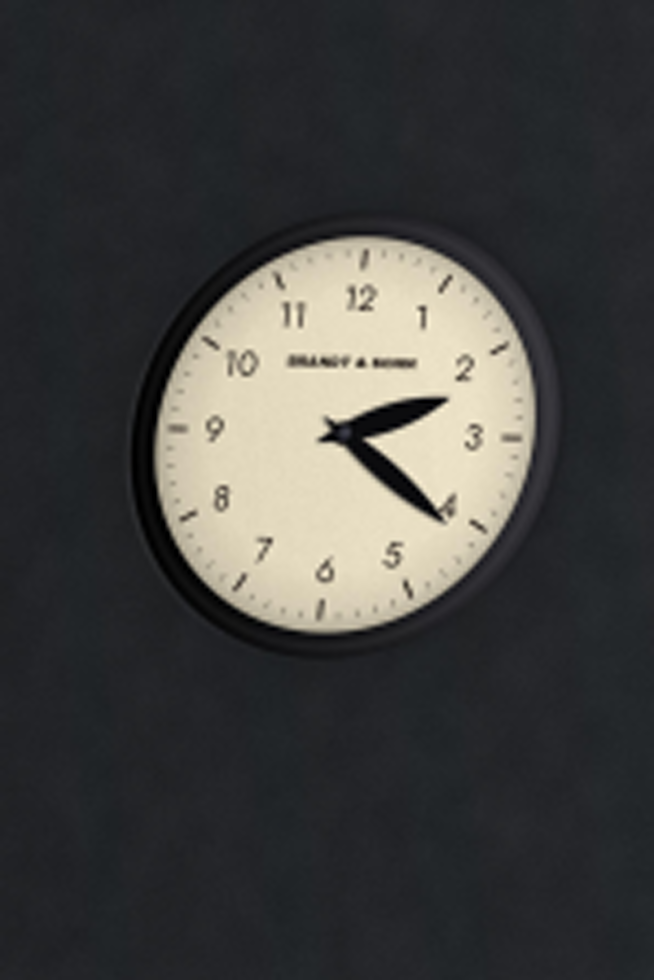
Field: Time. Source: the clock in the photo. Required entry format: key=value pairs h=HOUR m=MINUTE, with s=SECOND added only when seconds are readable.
h=2 m=21
